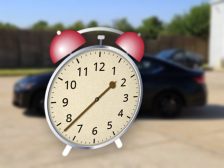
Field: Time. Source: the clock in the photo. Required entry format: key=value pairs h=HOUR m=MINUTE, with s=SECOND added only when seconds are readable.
h=1 m=38
